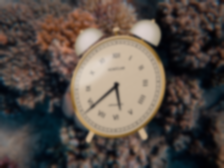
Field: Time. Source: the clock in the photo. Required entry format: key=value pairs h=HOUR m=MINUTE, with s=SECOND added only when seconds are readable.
h=5 m=39
